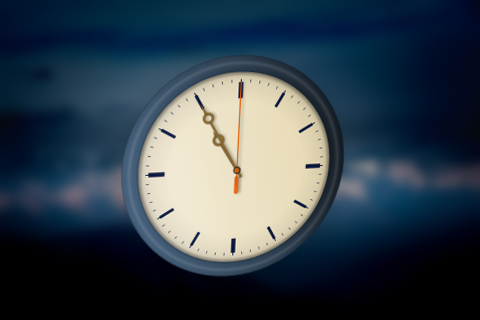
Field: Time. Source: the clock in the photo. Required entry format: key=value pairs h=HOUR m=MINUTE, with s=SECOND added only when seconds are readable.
h=10 m=55 s=0
